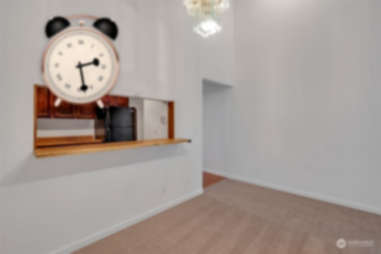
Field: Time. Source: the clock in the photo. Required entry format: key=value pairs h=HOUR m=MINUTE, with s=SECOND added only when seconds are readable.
h=2 m=28
